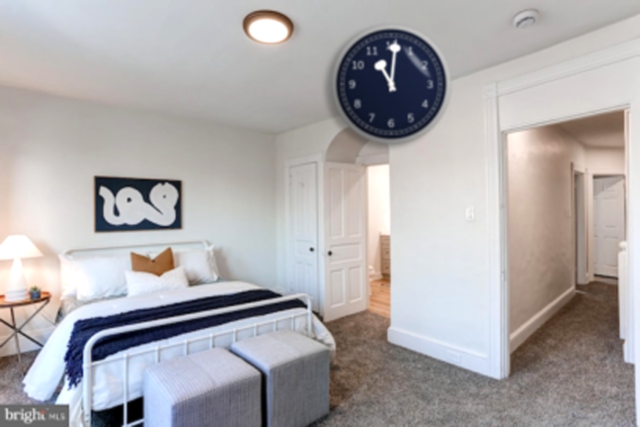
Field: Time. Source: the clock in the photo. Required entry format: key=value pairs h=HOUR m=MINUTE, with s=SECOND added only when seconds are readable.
h=11 m=1
